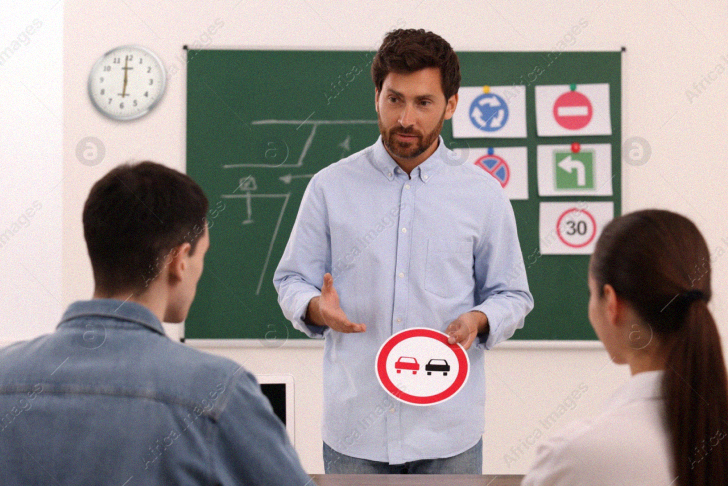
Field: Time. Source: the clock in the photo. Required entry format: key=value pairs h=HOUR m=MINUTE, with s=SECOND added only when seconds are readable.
h=5 m=59
